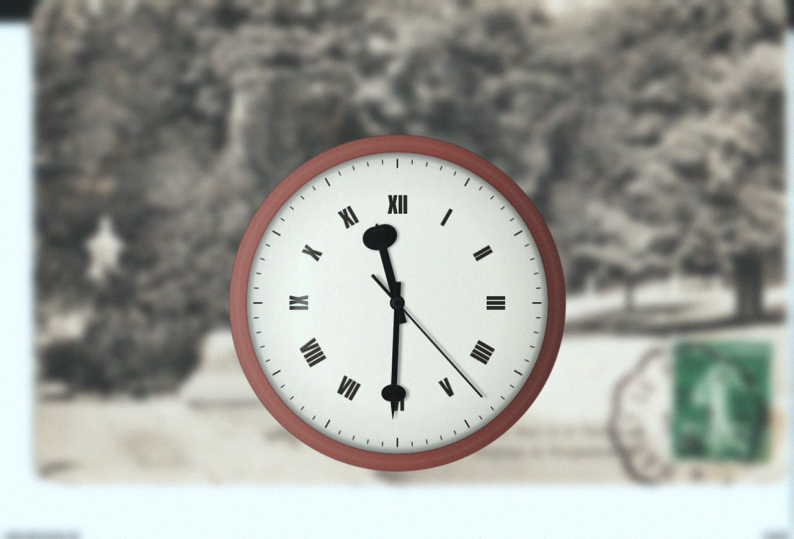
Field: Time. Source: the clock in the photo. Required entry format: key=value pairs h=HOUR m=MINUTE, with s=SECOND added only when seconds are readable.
h=11 m=30 s=23
